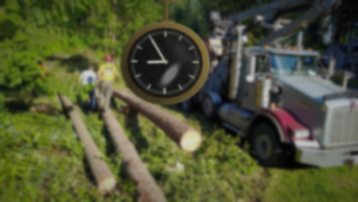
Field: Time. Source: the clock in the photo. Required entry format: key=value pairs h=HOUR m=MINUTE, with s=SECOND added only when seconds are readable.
h=8 m=55
